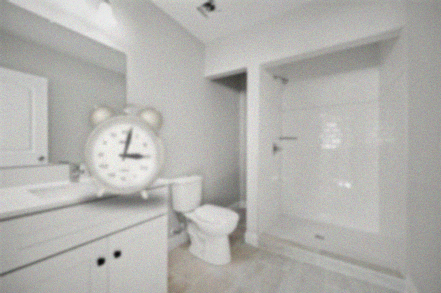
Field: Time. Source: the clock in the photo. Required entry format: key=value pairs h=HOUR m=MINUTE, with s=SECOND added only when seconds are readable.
h=3 m=2
